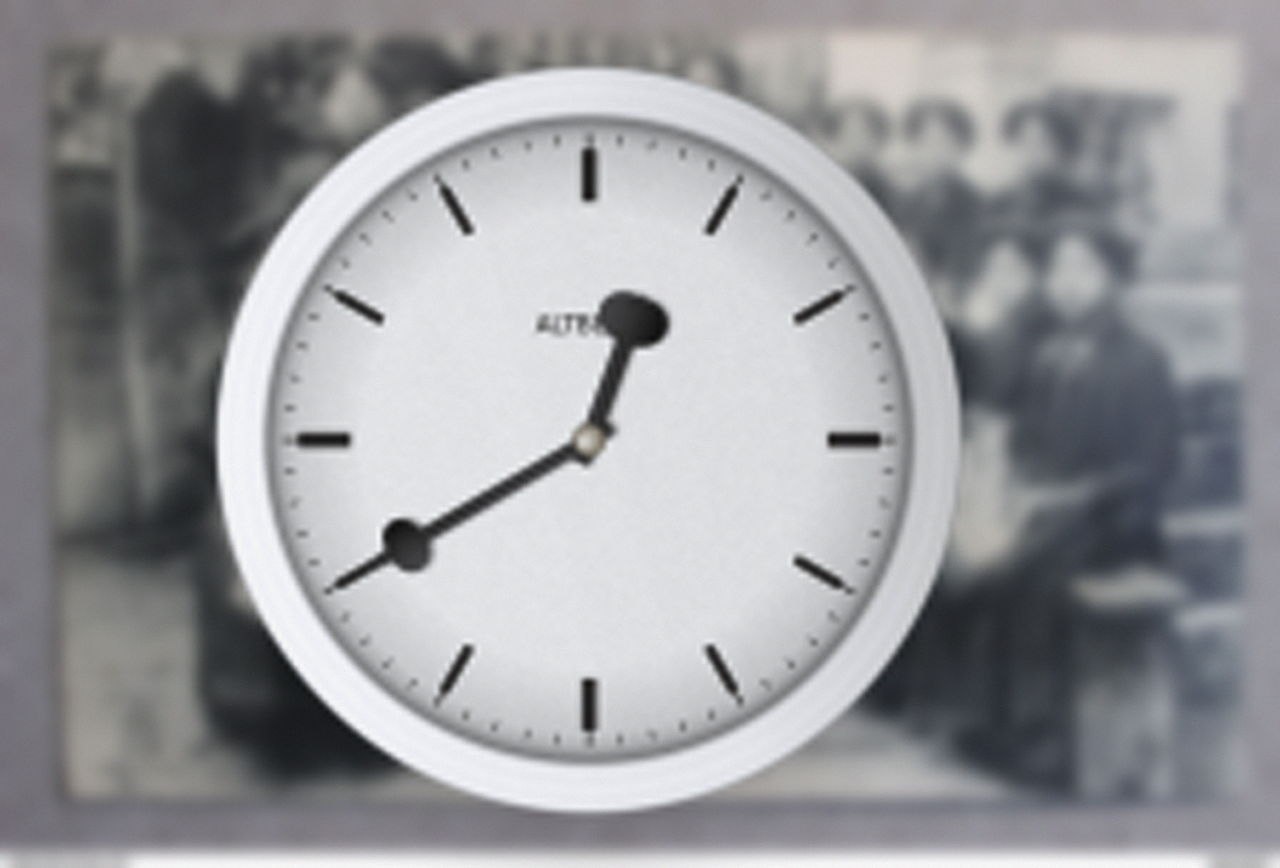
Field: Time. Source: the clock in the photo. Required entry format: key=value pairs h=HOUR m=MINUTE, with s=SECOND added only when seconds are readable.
h=12 m=40
